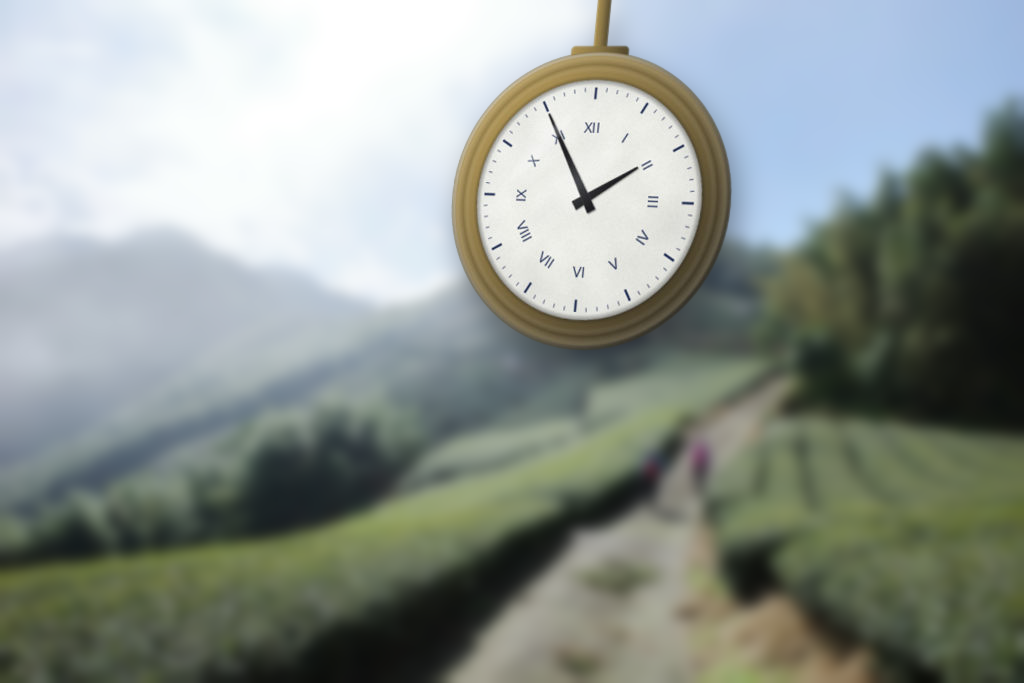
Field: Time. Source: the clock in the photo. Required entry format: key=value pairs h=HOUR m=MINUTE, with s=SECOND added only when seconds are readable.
h=1 m=55
